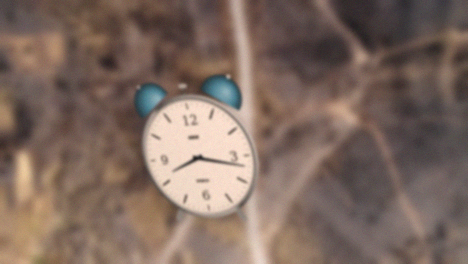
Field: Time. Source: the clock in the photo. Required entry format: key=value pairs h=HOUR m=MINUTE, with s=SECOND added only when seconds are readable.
h=8 m=17
